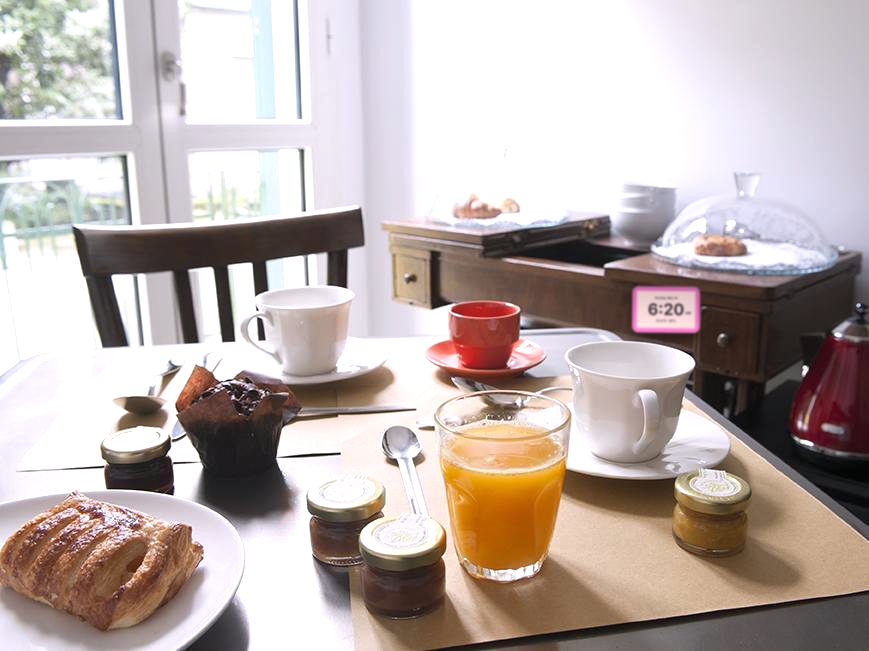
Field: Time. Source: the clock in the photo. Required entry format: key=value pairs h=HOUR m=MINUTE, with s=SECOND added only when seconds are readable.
h=6 m=20
